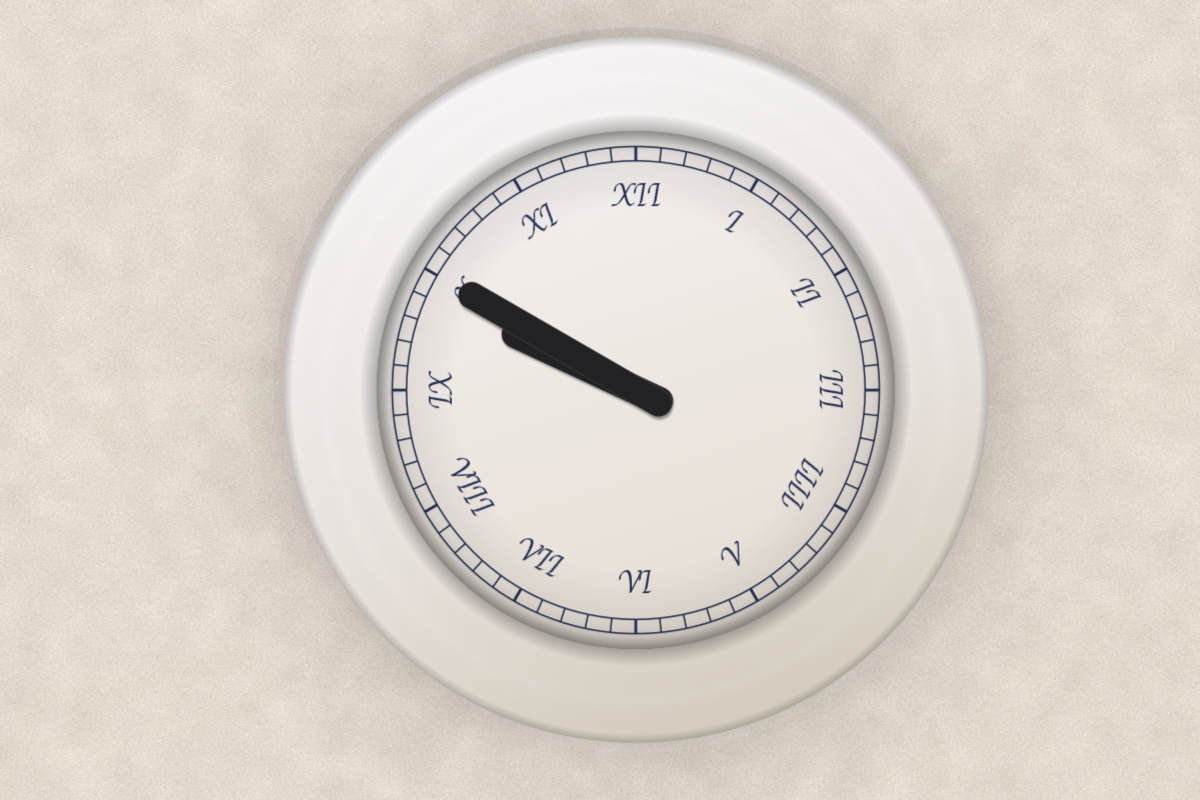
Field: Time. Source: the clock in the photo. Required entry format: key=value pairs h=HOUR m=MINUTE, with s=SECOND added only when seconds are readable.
h=9 m=50
